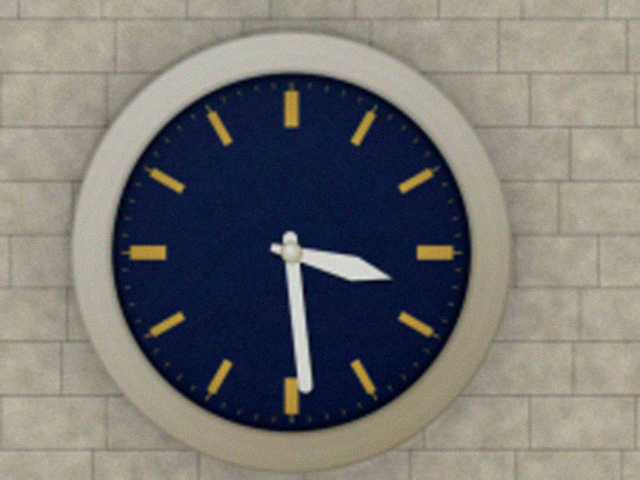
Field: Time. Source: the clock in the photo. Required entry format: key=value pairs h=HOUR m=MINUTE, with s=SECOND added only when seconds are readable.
h=3 m=29
